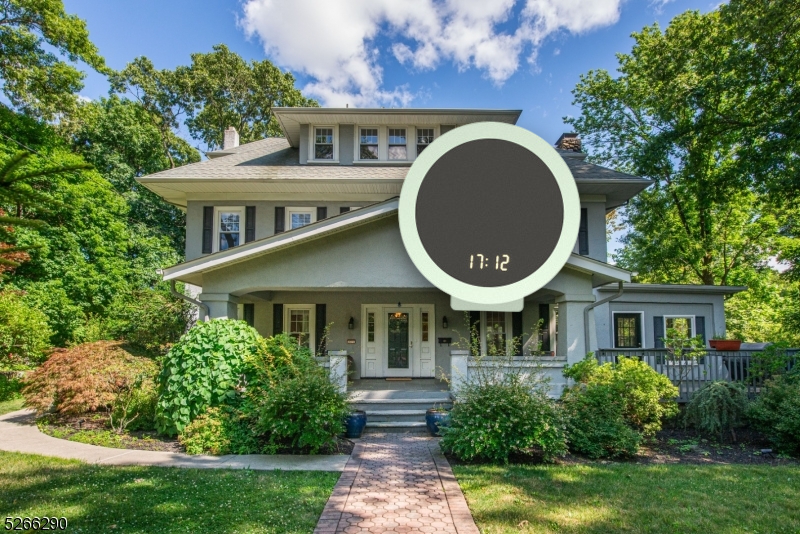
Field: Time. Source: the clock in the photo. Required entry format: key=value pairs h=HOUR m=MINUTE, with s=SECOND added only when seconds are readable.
h=17 m=12
